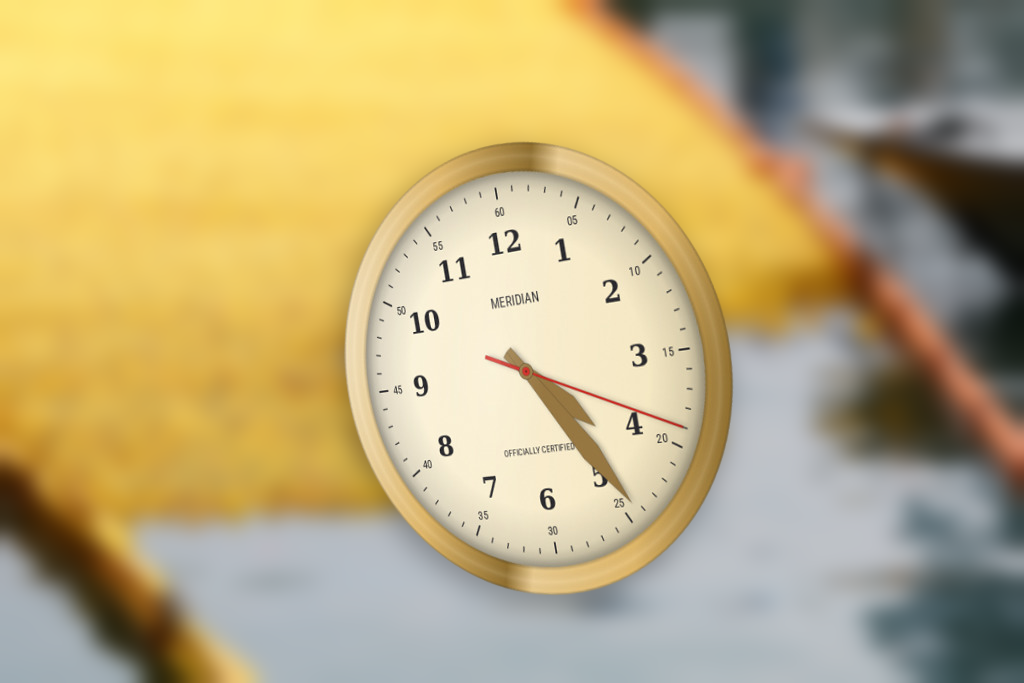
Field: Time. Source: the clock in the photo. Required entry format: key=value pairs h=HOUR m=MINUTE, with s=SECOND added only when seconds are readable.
h=4 m=24 s=19
